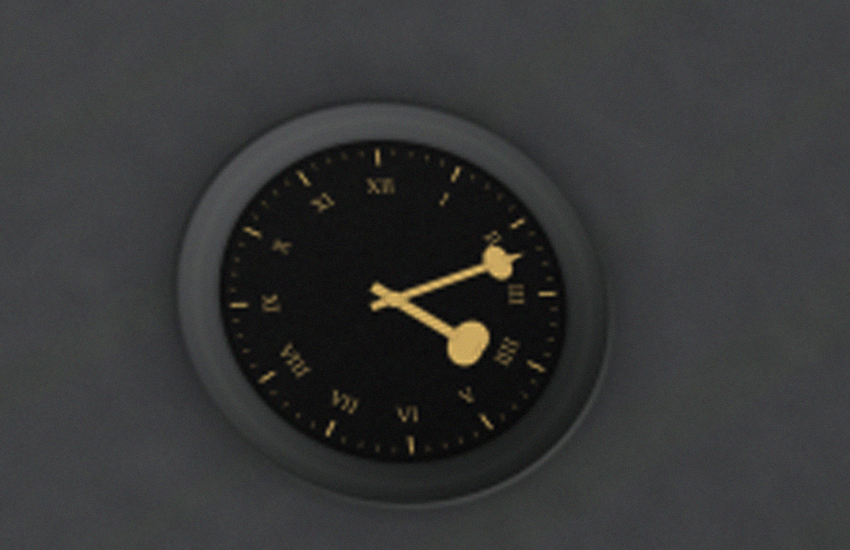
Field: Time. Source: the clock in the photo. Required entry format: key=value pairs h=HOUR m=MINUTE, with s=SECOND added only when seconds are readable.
h=4 m=12
